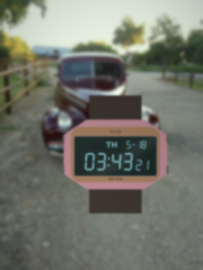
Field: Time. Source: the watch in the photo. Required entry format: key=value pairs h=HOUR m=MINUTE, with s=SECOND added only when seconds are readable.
h=3 m=43 s=21
